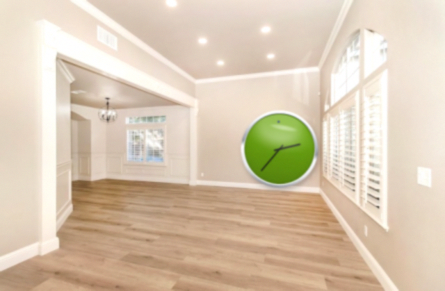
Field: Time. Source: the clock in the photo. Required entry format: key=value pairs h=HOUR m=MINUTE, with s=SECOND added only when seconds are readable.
h=2 m=37
